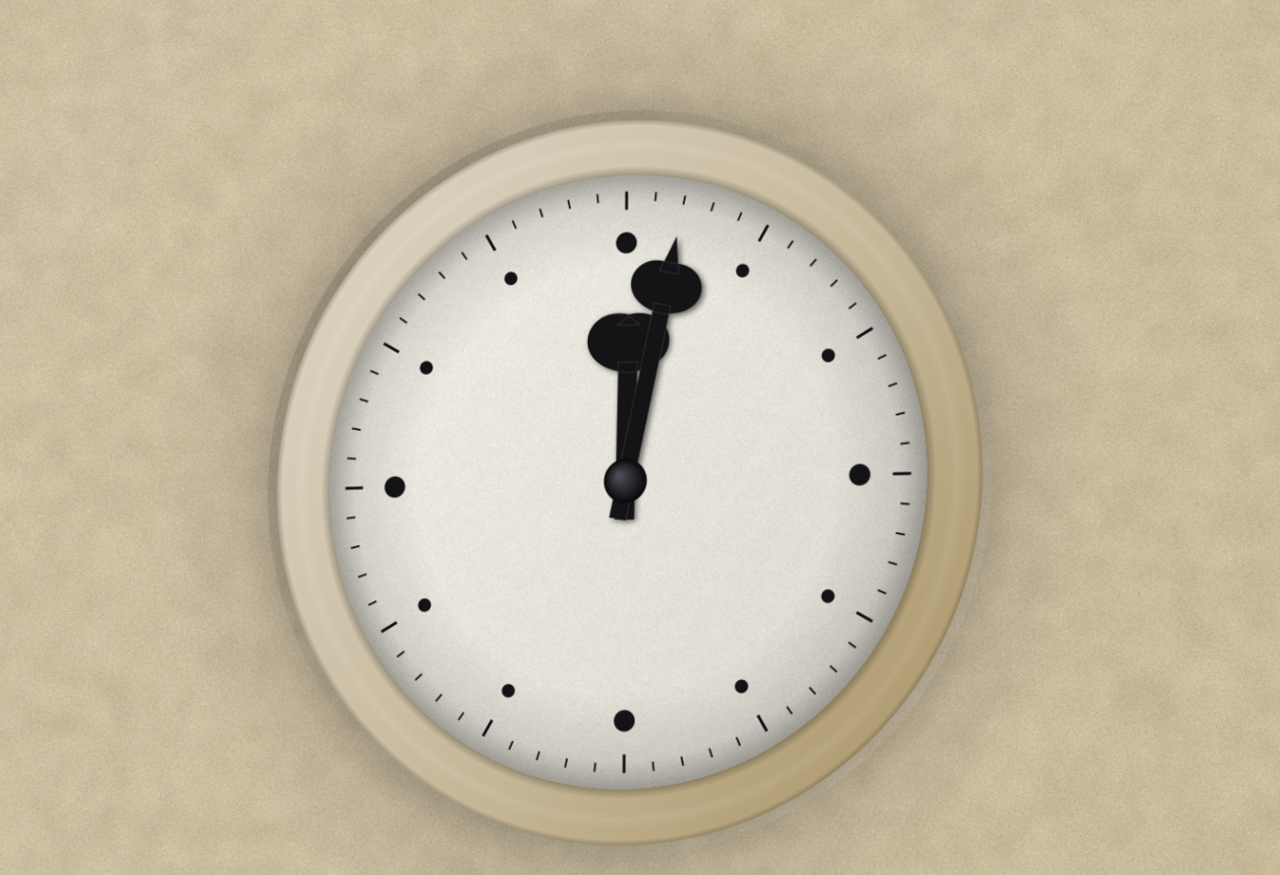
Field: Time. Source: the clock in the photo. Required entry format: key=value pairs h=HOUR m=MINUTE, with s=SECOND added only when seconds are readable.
h=12 m=2
